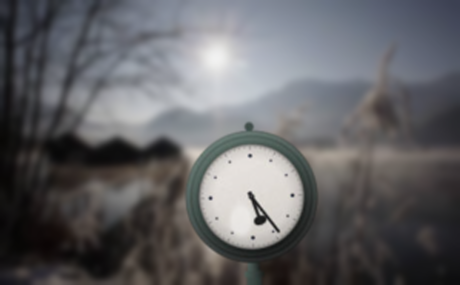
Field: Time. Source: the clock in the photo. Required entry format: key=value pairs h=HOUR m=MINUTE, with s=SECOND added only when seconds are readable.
h=5 m=24
